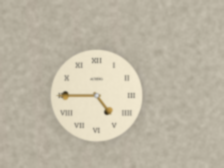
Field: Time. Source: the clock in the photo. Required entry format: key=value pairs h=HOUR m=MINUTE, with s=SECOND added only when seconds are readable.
h=4 m=45
